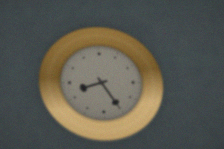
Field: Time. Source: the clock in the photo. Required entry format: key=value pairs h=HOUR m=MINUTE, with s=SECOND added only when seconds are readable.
h=8 m=25
